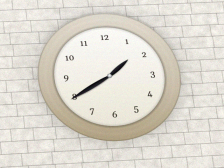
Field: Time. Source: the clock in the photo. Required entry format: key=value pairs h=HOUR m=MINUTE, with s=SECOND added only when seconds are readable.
h=1 m=40
